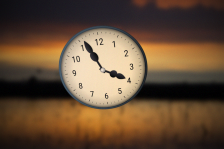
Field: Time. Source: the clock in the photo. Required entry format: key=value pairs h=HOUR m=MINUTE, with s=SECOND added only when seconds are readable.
h=3 m=56
